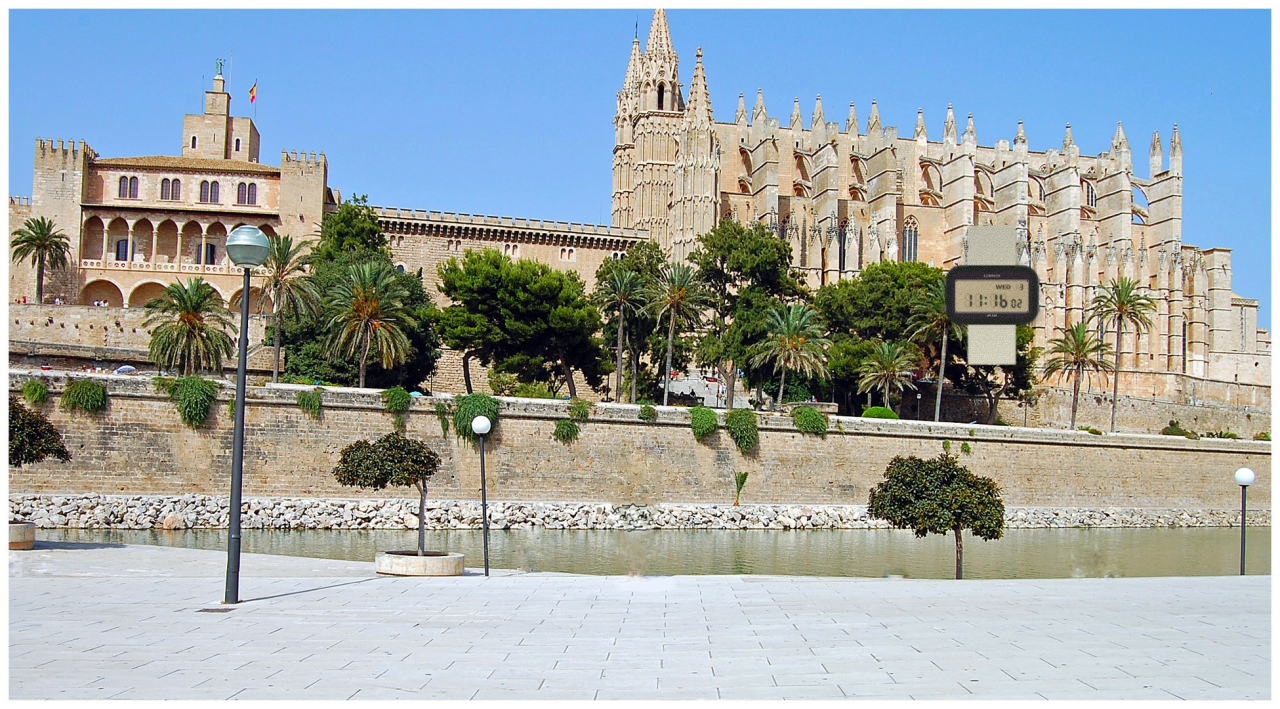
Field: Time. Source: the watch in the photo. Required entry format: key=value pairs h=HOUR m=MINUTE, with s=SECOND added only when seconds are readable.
h=11 m=16 s=2
